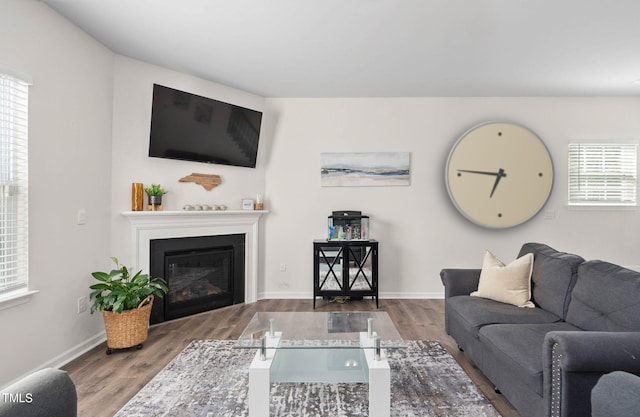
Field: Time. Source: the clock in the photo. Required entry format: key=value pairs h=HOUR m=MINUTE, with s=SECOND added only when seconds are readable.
h=6 m=46
